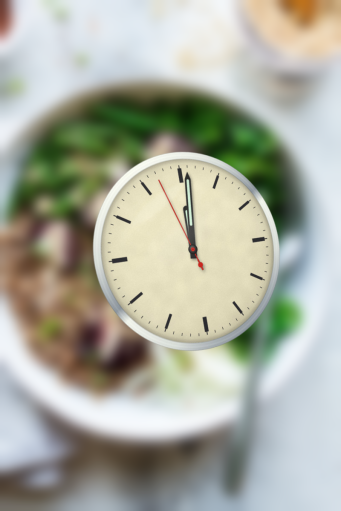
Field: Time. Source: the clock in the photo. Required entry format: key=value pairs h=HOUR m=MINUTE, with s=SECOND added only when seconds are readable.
h=12 m=0 s=57
